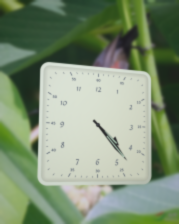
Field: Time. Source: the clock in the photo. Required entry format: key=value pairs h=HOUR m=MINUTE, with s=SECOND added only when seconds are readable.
h=4 m=23
